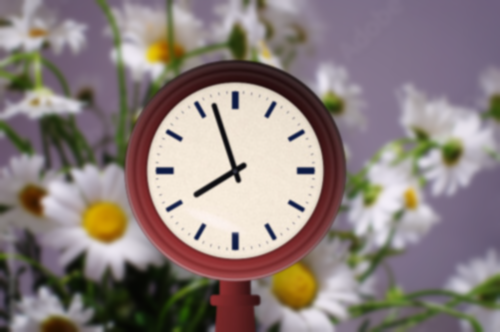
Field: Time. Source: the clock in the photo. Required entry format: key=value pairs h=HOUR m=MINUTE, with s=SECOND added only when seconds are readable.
h=7 m=57
